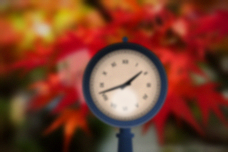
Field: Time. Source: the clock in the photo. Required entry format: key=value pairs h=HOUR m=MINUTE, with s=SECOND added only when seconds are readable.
h=1 m=42
